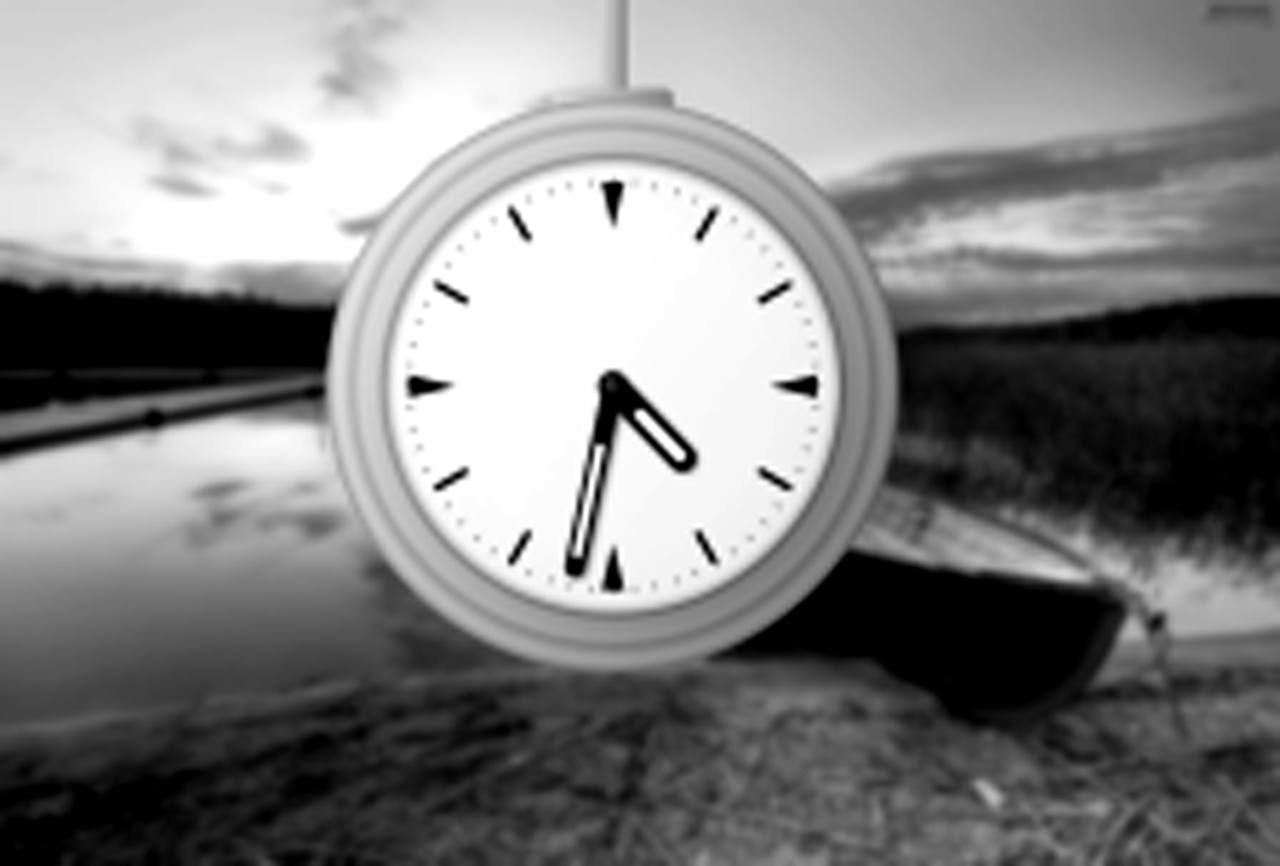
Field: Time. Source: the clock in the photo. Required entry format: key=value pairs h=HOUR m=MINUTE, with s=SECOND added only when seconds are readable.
h=4 m=32
